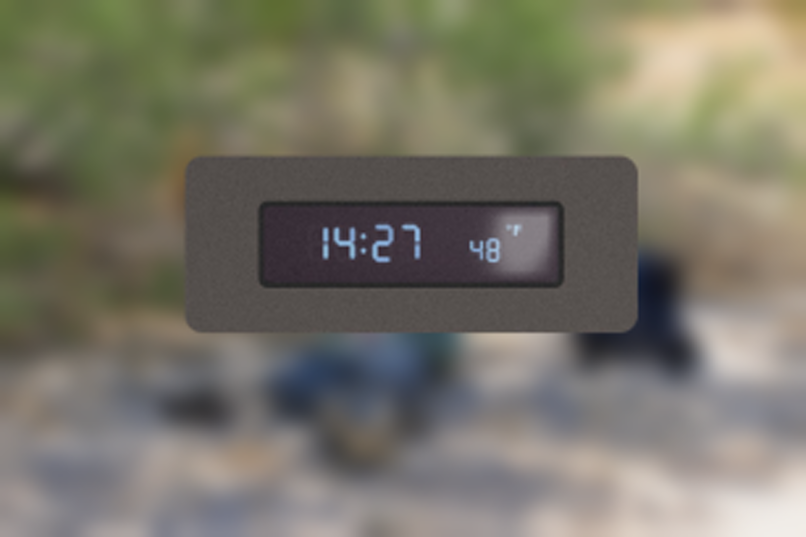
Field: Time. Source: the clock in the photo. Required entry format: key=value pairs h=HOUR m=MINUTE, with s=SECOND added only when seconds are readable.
h=14 m=27
